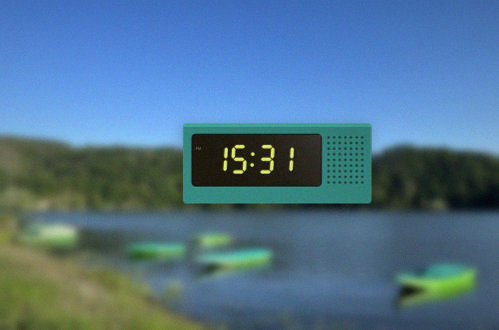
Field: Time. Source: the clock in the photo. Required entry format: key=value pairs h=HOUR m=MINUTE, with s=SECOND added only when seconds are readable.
h=15 m=31
